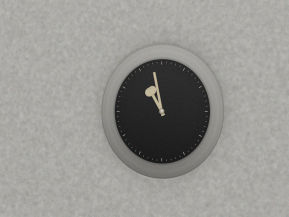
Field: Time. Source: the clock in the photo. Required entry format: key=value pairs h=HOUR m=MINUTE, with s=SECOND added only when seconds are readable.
h=10 m=58
